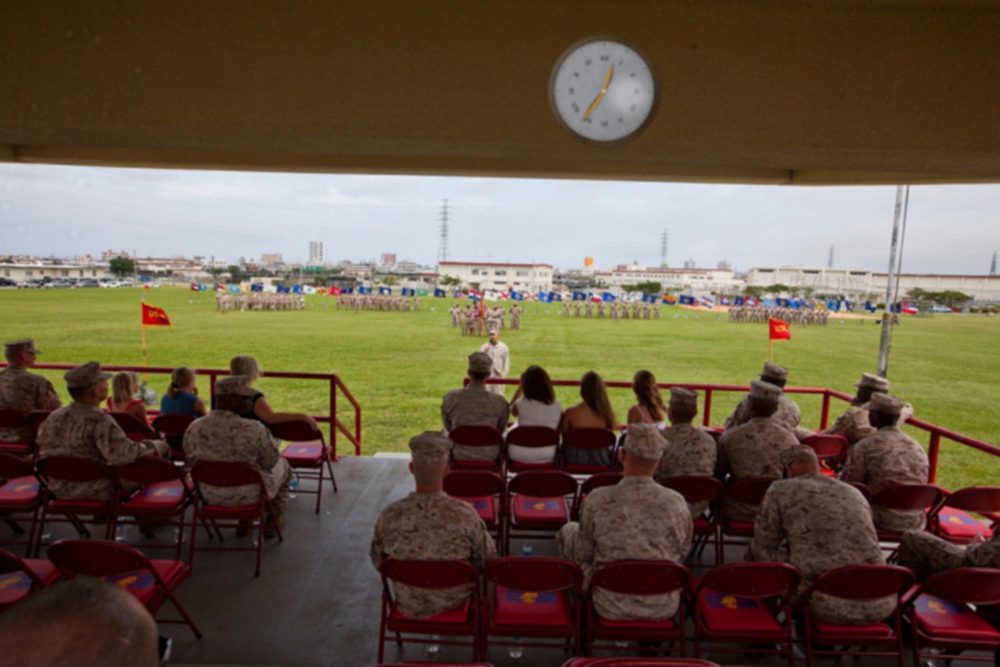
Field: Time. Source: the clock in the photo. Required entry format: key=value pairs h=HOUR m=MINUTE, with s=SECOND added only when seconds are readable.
h=12 m=36
